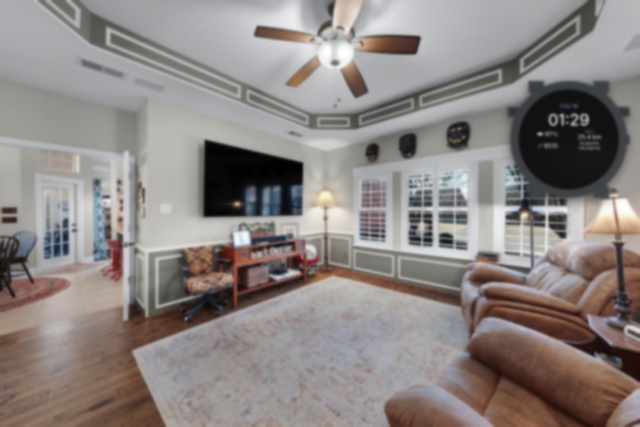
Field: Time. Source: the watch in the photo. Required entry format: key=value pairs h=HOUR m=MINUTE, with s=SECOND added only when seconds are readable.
h=1 m=29
